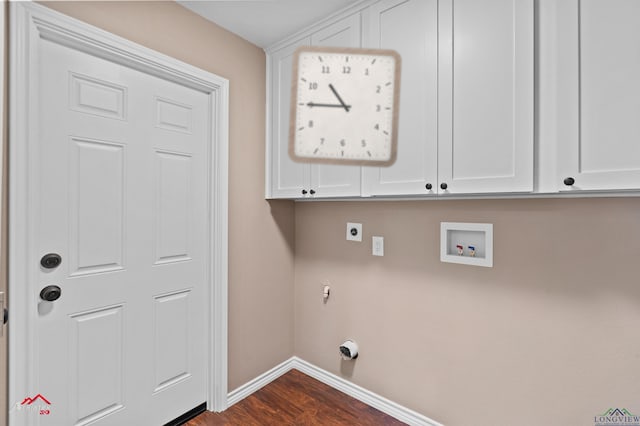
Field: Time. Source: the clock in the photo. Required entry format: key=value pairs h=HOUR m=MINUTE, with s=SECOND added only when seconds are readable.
h=10 m=45
